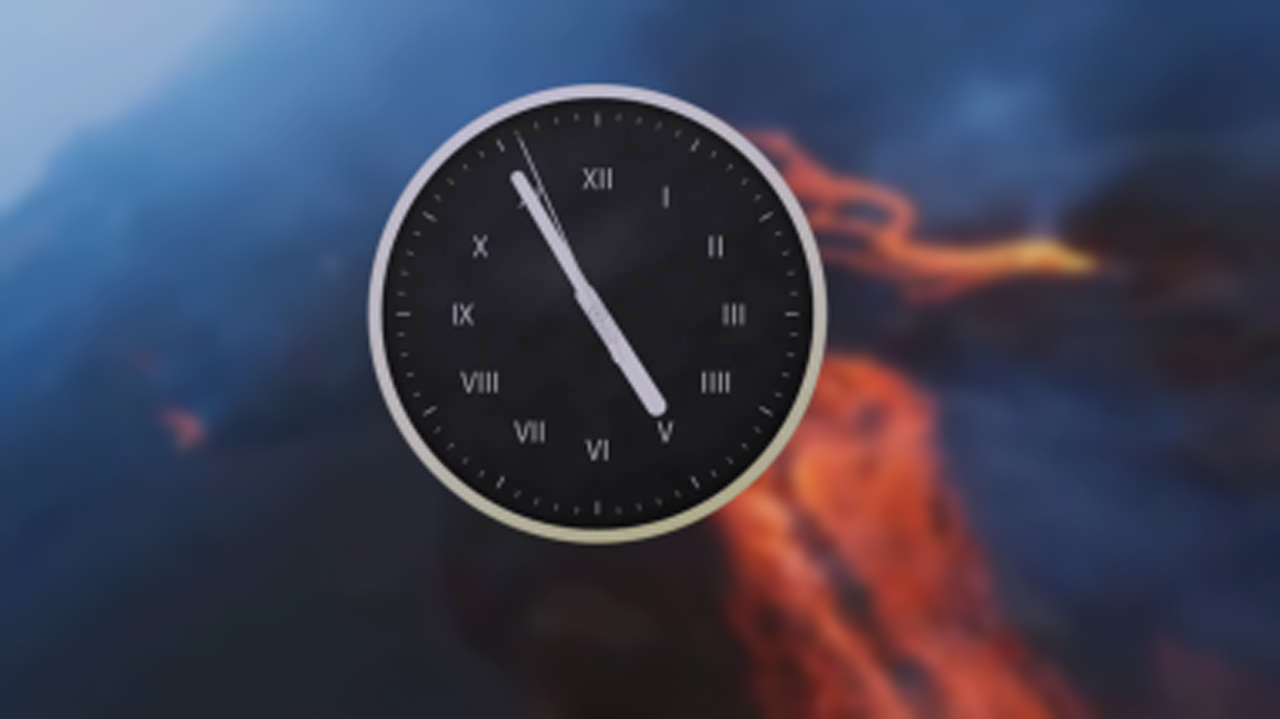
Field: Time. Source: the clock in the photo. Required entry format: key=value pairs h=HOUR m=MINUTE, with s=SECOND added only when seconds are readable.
h=4 m=54 s=56
